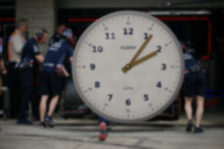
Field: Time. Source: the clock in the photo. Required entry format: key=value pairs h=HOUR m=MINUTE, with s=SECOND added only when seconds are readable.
h=2 m=6
